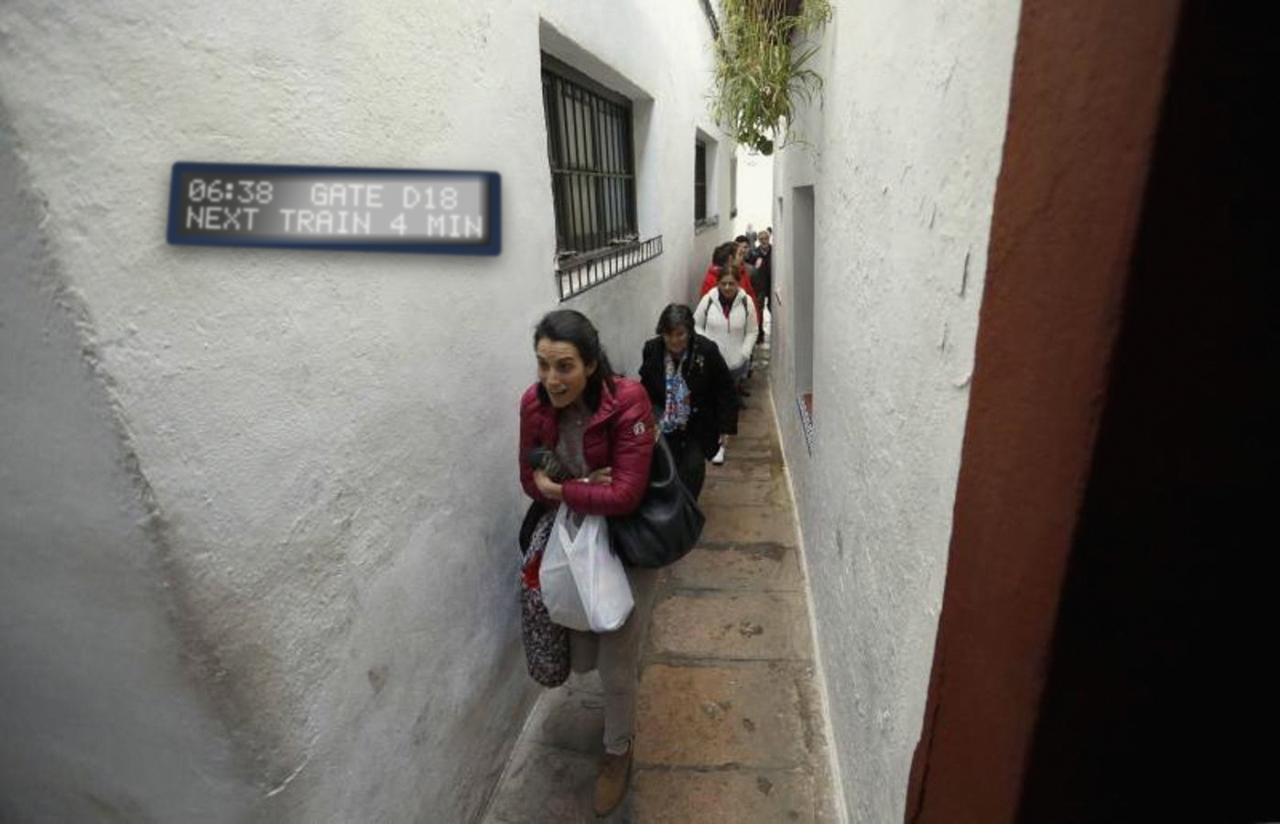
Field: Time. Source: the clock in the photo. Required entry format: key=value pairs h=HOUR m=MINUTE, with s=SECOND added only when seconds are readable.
h=6 m=38
